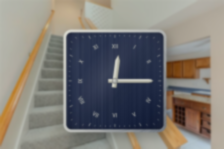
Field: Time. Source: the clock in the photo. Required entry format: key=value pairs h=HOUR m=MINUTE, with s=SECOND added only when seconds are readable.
h=12 m=15
